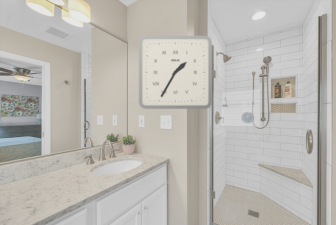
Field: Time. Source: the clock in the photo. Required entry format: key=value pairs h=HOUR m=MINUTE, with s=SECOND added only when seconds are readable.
h=1 m=35
